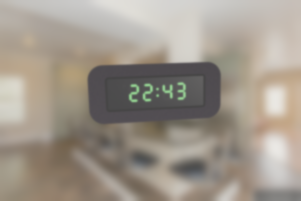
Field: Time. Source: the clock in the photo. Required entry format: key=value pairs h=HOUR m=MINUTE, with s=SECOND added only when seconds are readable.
h=22 m=43
